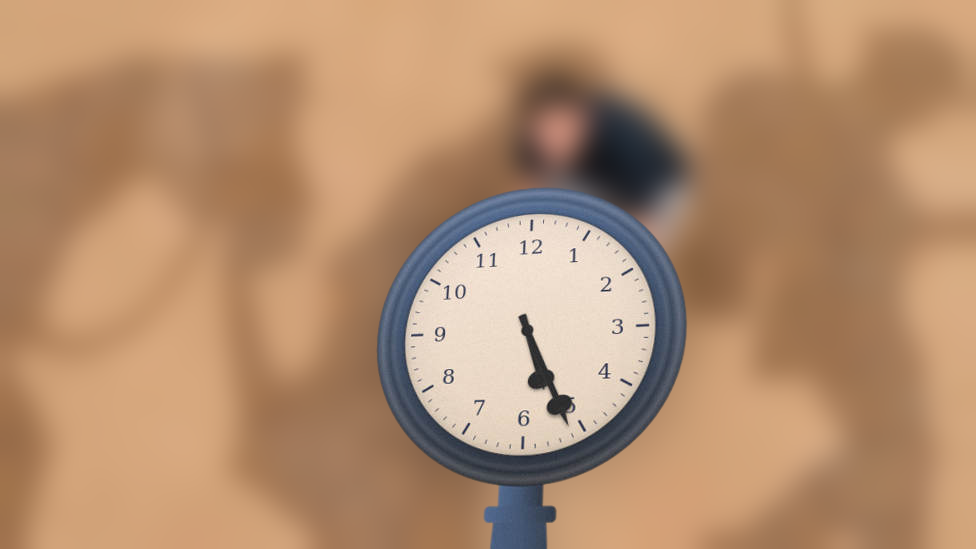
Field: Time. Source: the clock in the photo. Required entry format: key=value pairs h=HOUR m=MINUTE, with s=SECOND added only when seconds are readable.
h=5 m=26
